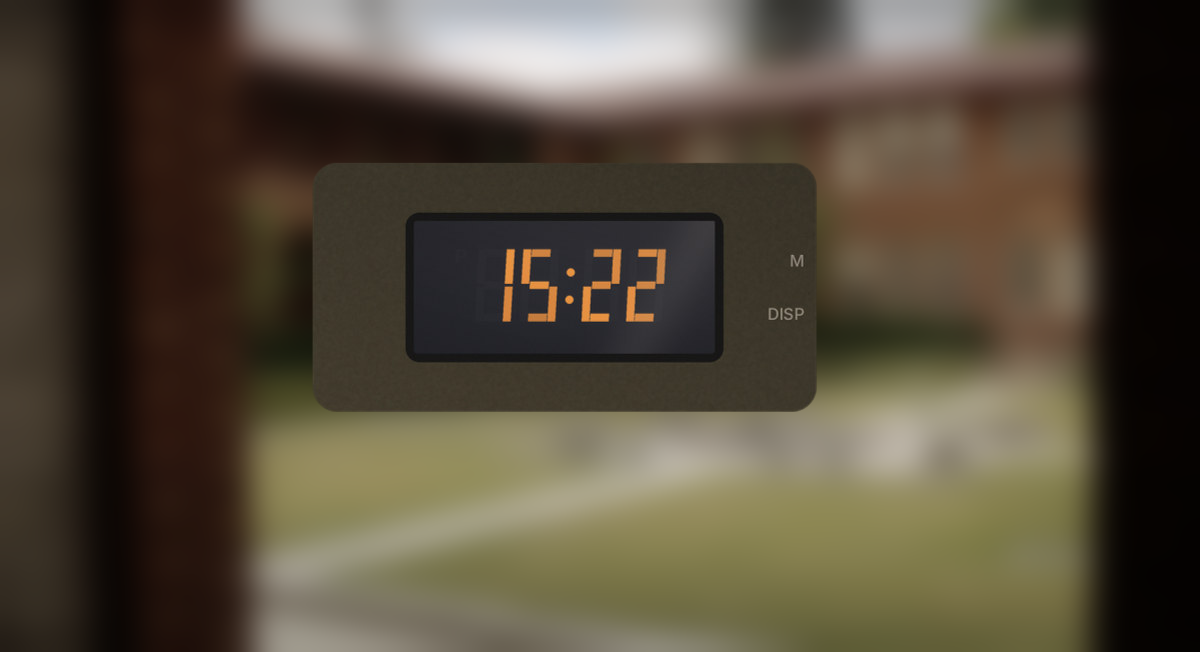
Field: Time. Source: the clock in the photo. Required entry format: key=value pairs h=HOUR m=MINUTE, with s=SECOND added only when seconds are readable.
h=15 m=22
